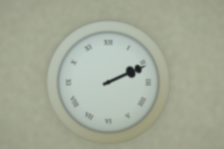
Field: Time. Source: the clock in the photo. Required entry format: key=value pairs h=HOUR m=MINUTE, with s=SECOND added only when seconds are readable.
h=2 m=11
